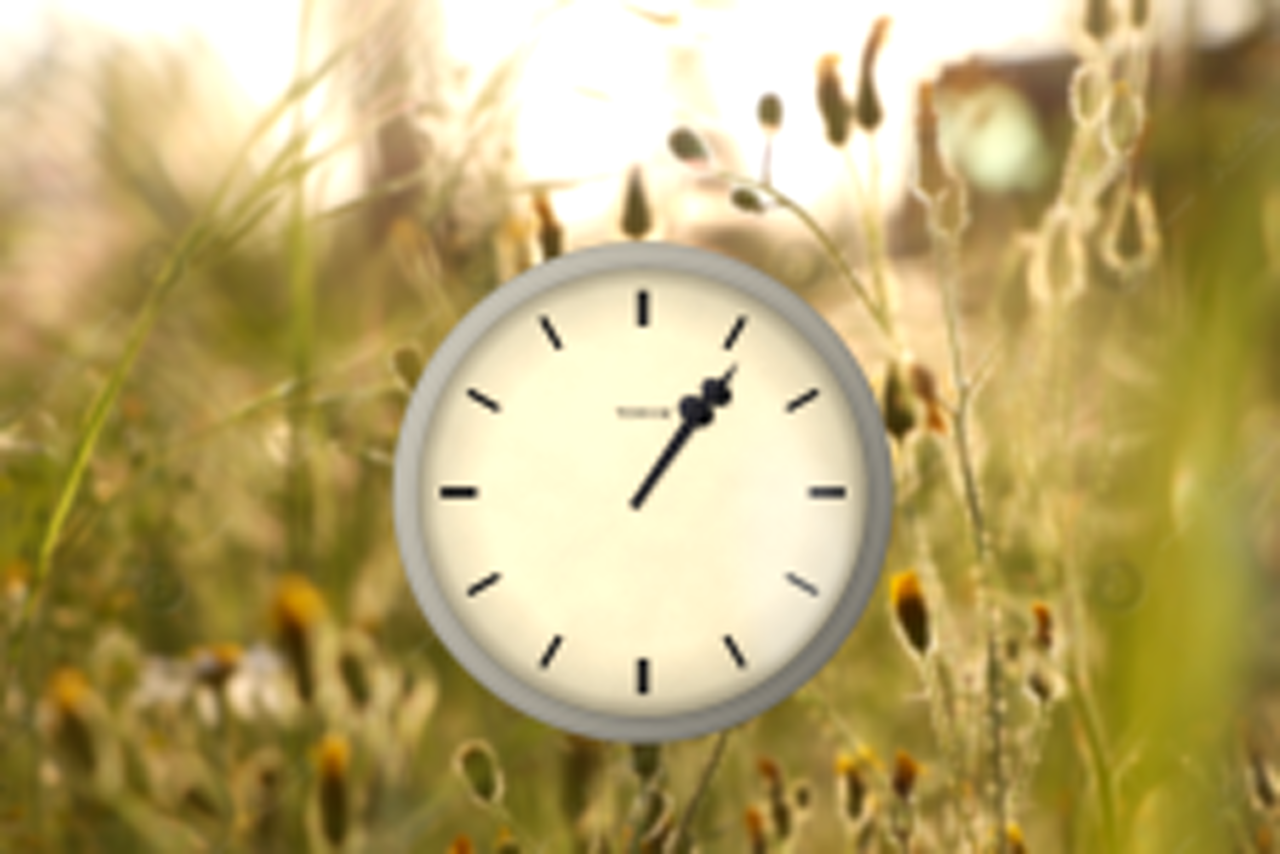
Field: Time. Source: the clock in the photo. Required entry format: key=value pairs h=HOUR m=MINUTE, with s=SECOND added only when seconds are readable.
h=1 m=6
